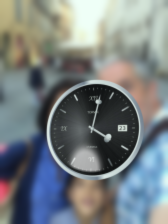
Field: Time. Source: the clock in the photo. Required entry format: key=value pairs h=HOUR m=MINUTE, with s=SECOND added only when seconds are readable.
h=4 m=2
